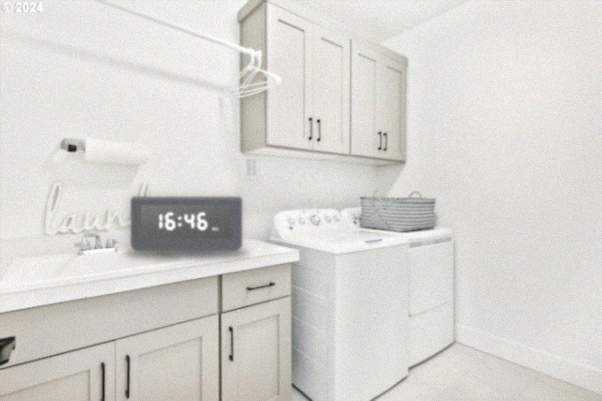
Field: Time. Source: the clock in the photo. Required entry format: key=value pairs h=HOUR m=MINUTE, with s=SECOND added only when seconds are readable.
h=16 m=46
